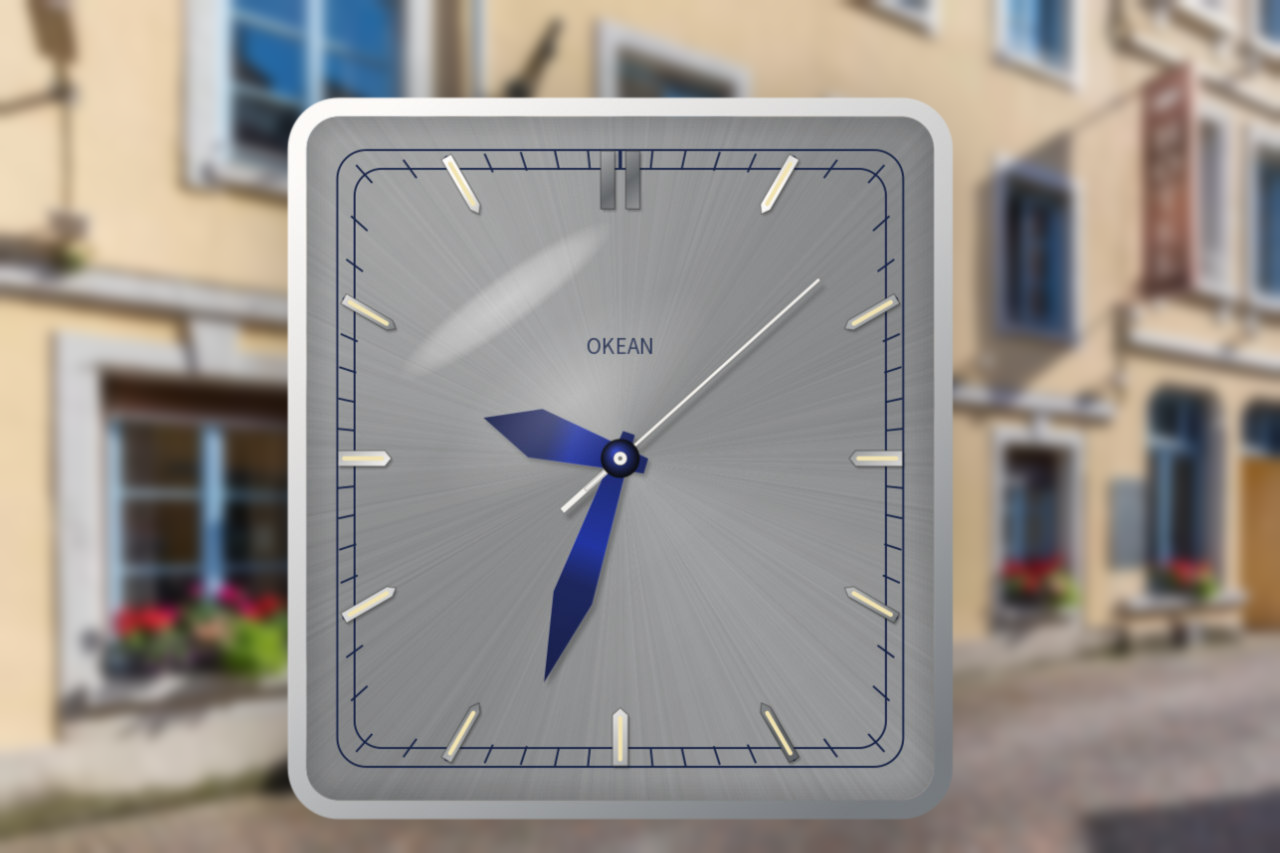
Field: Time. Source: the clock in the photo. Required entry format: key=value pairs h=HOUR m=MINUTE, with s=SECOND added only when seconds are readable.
h=9 m=33 s=8
